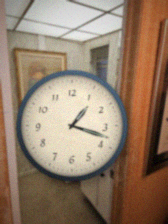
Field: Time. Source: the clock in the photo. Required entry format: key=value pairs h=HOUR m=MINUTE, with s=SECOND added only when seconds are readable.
h=1 m=18
